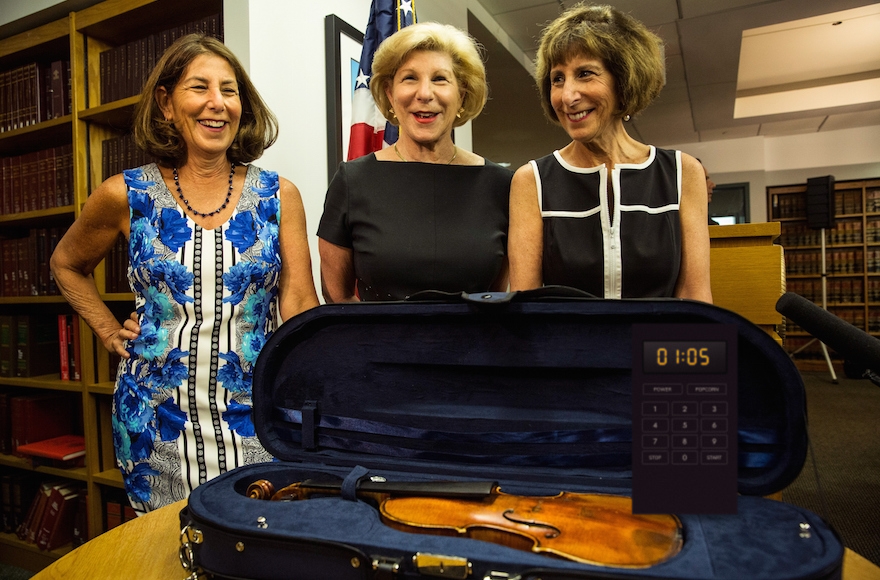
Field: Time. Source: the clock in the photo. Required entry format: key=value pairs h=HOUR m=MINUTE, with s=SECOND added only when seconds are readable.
h=1 m=5
